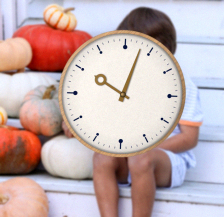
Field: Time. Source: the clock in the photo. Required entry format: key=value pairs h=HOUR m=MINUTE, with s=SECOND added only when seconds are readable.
h=10 m=3
